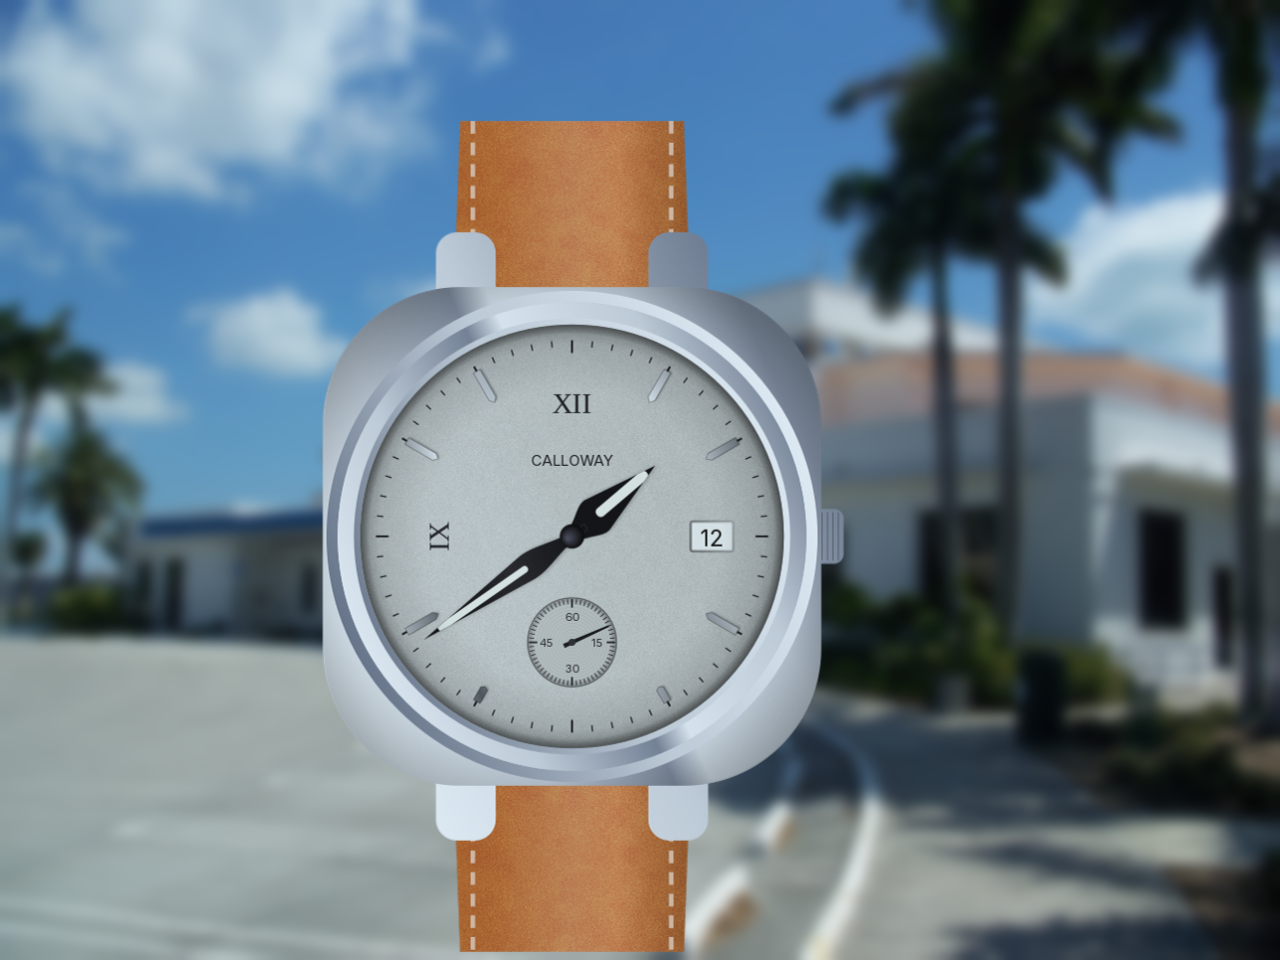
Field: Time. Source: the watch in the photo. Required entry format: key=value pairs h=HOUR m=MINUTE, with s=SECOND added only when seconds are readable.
h=1 m=39 s=11
